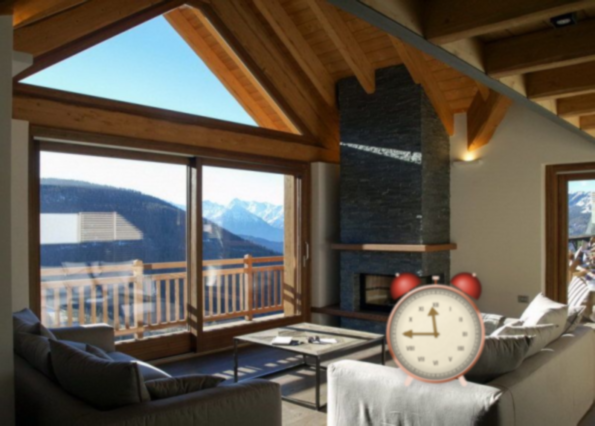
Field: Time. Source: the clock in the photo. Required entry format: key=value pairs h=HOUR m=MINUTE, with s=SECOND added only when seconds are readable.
h=11 m=45
